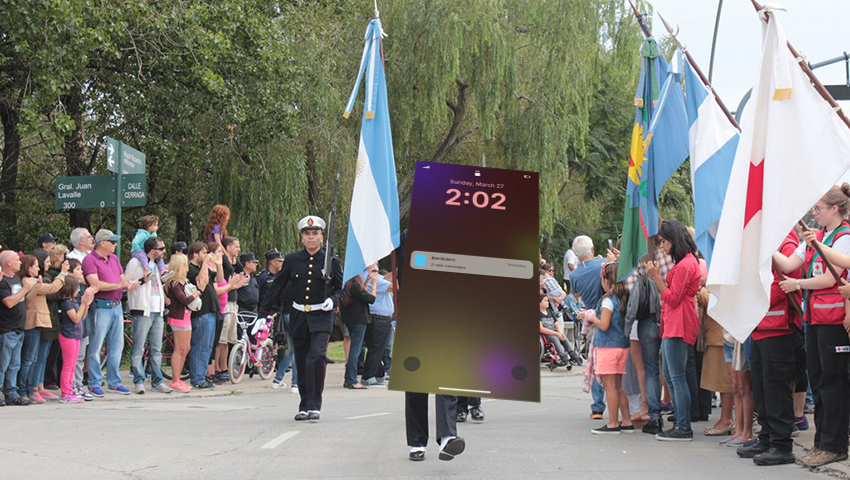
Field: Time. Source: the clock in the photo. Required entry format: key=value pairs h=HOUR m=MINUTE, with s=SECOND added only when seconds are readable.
h=2 m=2
